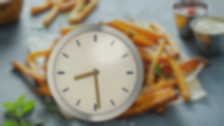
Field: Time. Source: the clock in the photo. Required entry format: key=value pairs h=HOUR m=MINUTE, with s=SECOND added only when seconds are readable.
h=8 m=29
